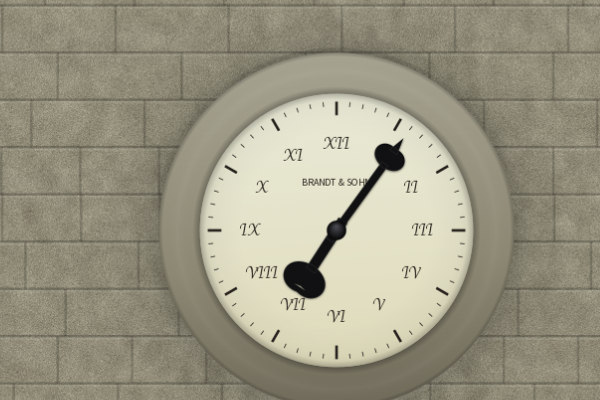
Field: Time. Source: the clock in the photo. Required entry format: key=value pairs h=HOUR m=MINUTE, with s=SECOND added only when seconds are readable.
h=7 m=6
